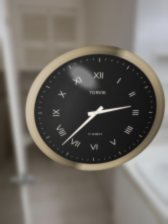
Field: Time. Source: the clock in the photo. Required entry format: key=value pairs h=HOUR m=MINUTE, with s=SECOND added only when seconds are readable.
h=2 m=37
